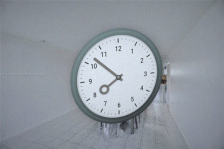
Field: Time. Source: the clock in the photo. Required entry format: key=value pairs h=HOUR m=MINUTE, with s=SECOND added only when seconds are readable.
h=7 m=52
